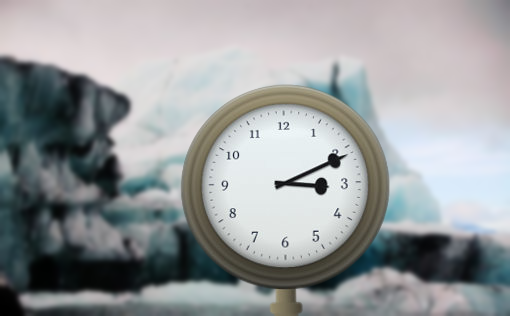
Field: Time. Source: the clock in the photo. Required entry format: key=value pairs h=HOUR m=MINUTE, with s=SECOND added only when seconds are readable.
h=3 m=11
